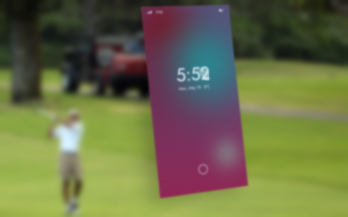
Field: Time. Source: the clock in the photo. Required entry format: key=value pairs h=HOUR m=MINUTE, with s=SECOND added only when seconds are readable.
h=5 m=52
